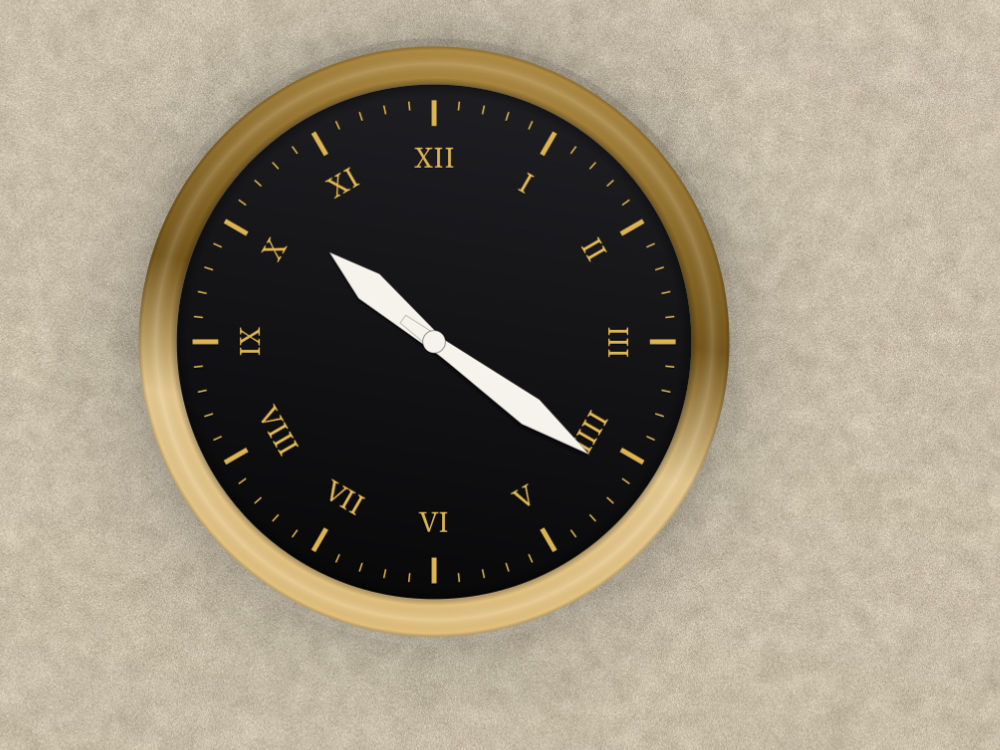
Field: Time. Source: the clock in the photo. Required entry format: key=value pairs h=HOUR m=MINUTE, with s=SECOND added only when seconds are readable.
h=10 m=21
